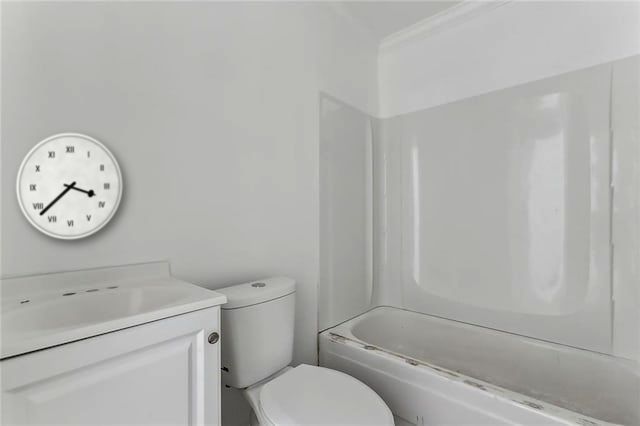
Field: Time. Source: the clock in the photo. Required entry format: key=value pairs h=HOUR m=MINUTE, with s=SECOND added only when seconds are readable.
h=3 m=38
